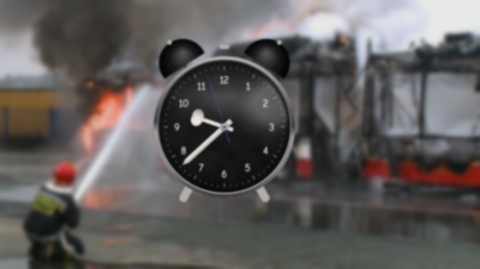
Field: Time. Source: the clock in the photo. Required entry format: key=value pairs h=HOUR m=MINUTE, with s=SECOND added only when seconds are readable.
h=9 m=37 s=57
